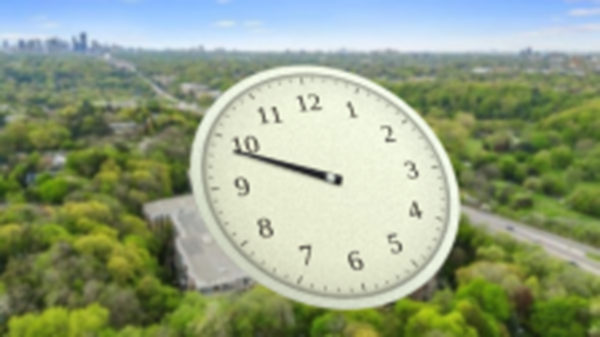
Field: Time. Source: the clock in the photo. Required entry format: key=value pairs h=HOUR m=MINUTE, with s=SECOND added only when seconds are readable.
h=9 m=49
